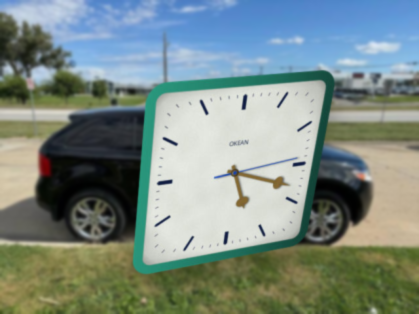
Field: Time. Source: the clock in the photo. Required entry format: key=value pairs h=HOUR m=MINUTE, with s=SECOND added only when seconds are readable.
h=5 m=18 s=14
